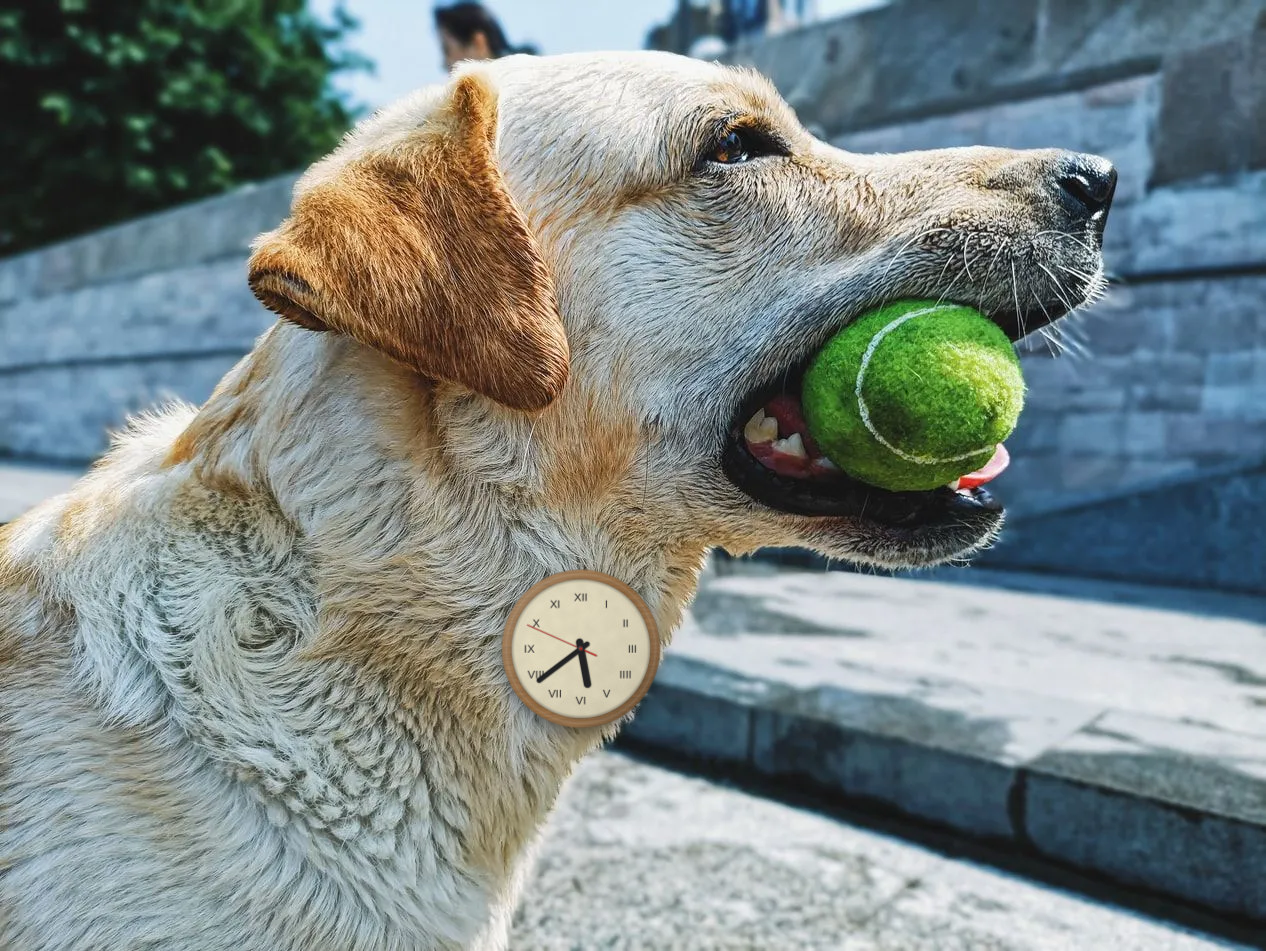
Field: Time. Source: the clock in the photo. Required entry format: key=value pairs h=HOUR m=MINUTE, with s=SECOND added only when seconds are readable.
h=5 m=38 s=49
